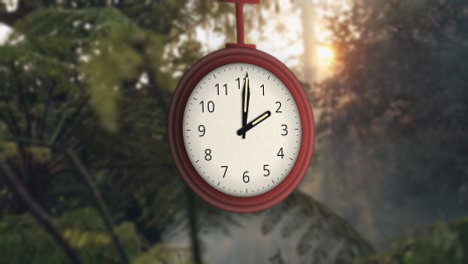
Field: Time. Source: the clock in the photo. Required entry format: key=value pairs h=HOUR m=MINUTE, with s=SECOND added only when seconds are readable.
h=2 m=1
